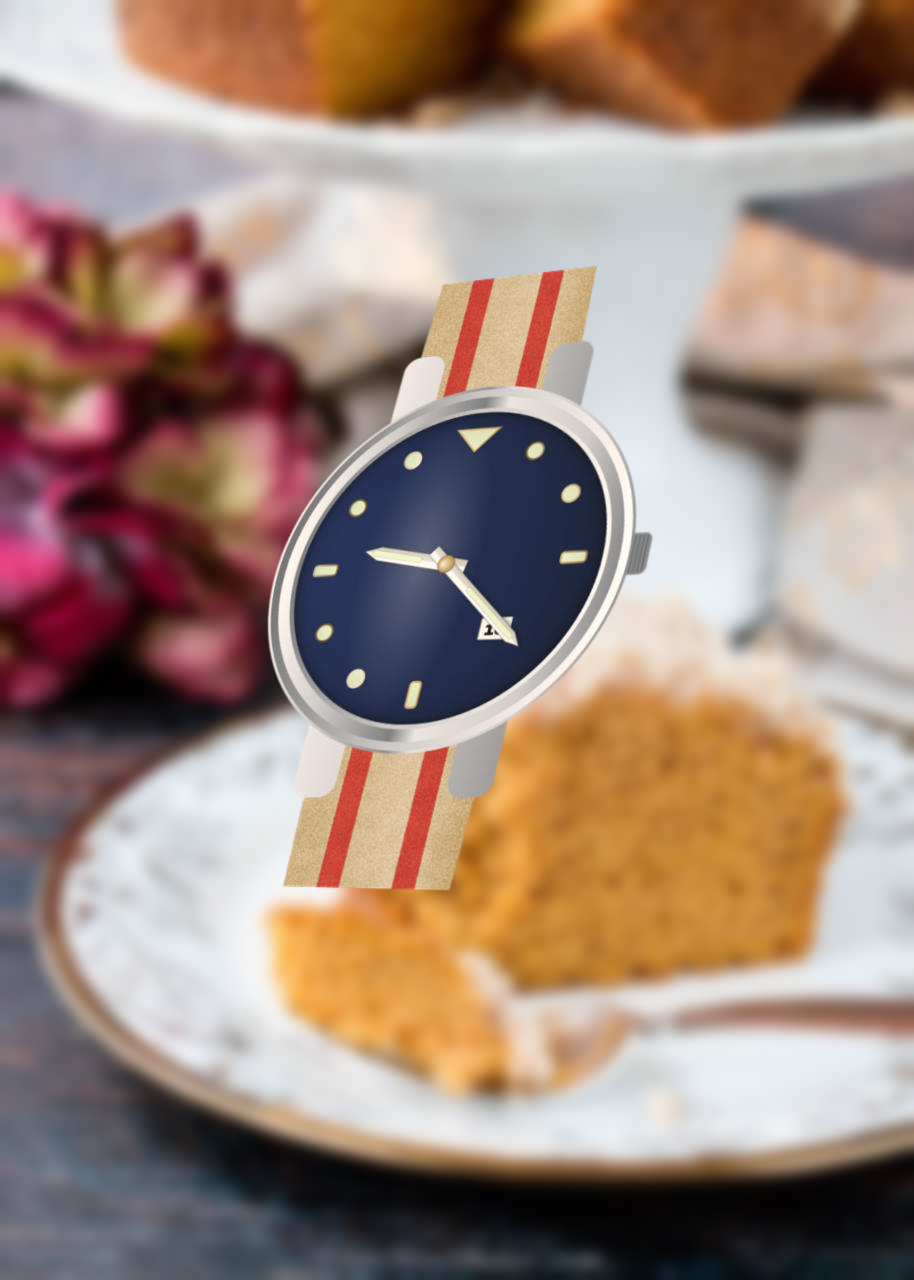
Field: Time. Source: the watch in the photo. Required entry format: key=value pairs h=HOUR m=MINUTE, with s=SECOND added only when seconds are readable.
h=9 m=22
